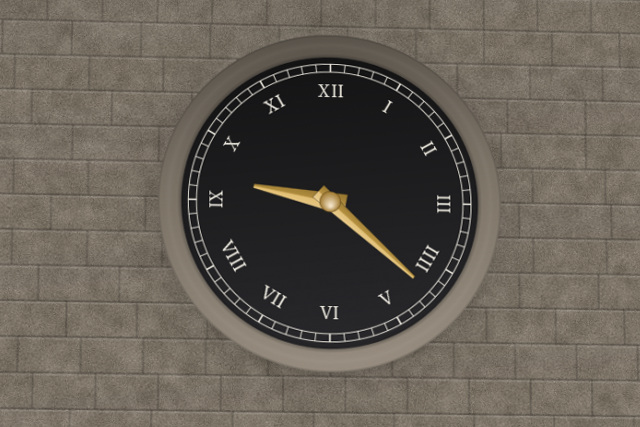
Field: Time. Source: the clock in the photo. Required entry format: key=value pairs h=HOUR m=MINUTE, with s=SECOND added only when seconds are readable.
h=9 m=22
